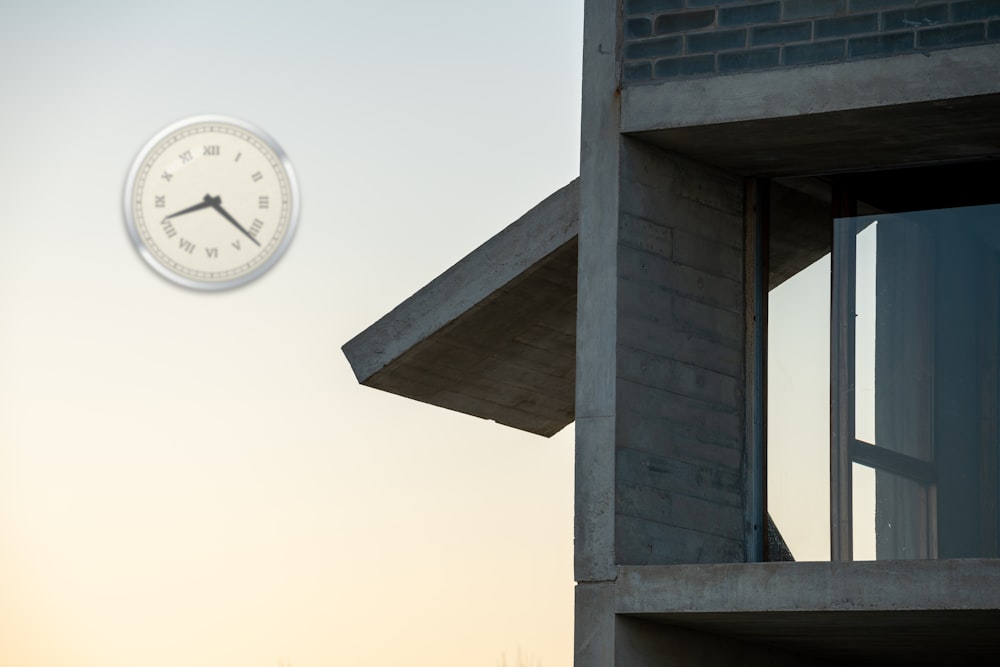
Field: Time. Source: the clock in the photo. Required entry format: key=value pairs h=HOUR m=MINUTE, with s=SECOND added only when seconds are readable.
h=8 m=22
